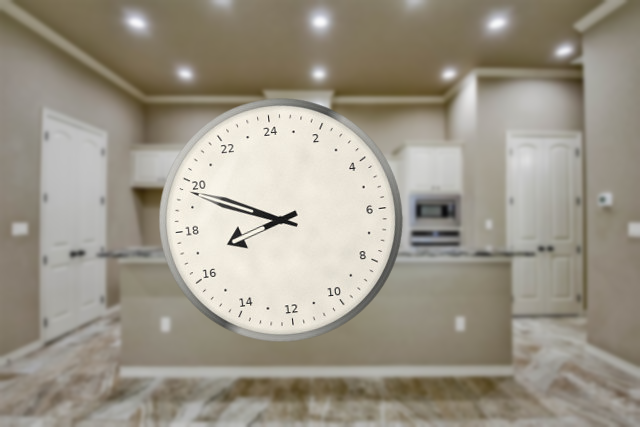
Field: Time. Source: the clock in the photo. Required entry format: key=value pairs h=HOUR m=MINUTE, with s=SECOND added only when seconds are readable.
h=16 m=49
